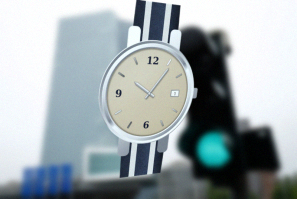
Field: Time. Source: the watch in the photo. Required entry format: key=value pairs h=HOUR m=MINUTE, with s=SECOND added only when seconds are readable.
h=10 m=6
